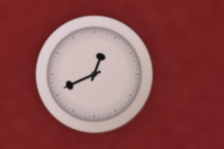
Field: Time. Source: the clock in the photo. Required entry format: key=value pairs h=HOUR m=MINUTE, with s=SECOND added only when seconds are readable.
h=12 m=41
